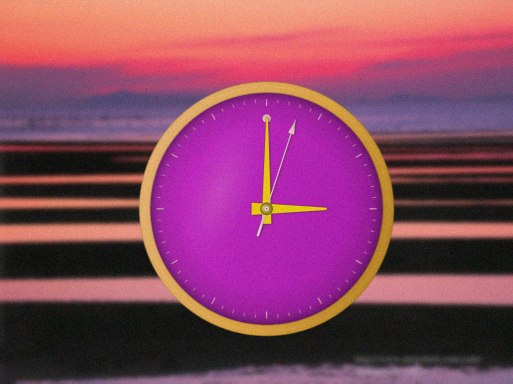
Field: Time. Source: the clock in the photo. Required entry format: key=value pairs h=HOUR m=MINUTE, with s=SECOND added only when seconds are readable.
h=3 m=0 s=3
